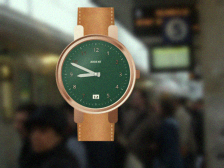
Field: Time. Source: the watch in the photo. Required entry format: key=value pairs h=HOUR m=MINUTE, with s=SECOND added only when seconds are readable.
h=8 m=49
